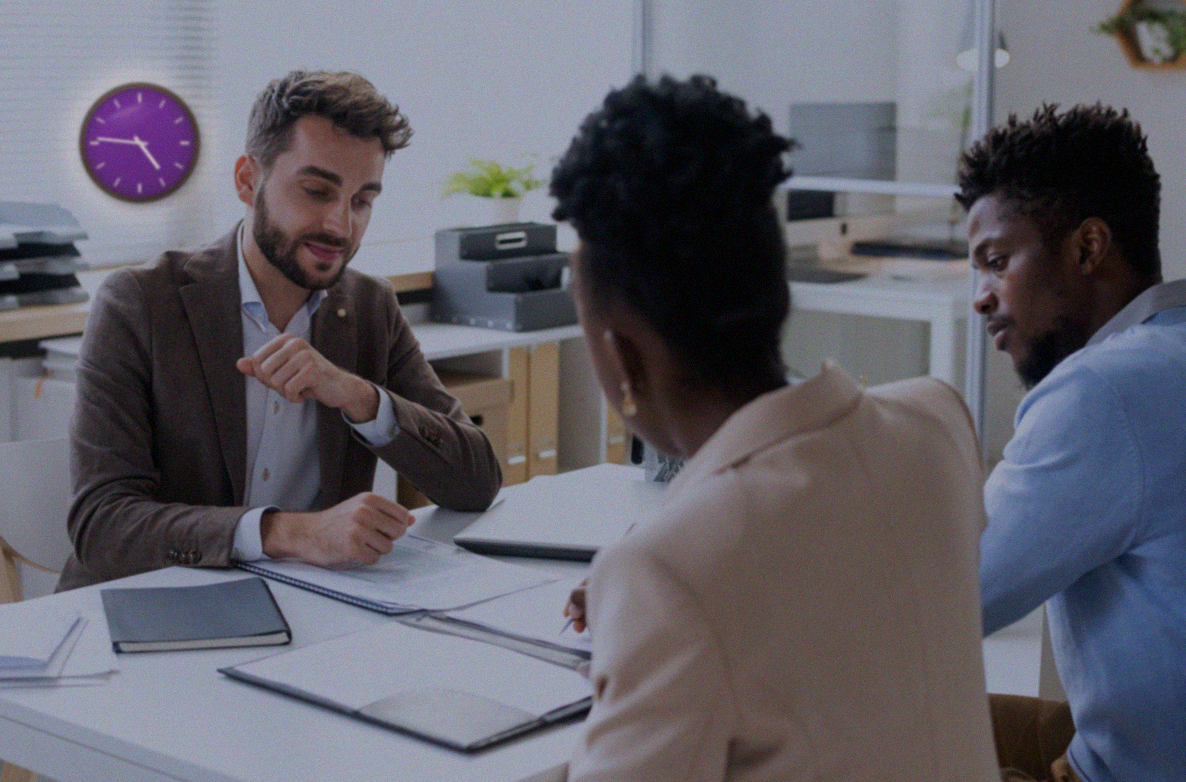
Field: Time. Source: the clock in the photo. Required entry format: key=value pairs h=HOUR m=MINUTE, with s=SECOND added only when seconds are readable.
h=4 m=46
